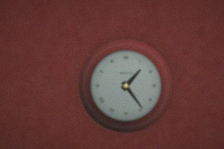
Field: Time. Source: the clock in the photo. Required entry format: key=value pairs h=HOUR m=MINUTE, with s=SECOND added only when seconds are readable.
h=1 m=24
